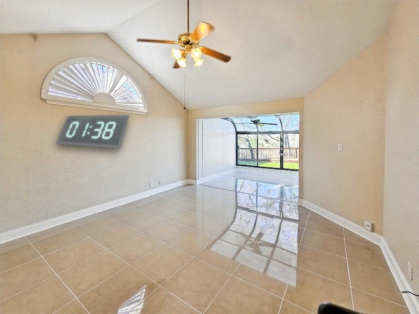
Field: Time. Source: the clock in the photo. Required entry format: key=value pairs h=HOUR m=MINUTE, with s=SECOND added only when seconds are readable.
h=1 m=38
